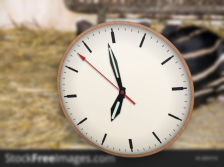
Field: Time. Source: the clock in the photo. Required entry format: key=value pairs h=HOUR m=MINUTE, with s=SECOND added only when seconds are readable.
h=6 m=58 s=53
